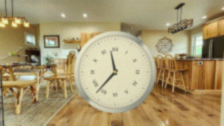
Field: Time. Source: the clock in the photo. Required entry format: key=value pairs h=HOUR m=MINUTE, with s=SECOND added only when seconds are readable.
h=11 m=37
